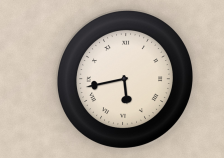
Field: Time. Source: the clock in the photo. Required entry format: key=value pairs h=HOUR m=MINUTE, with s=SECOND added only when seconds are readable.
h=5 m=43
